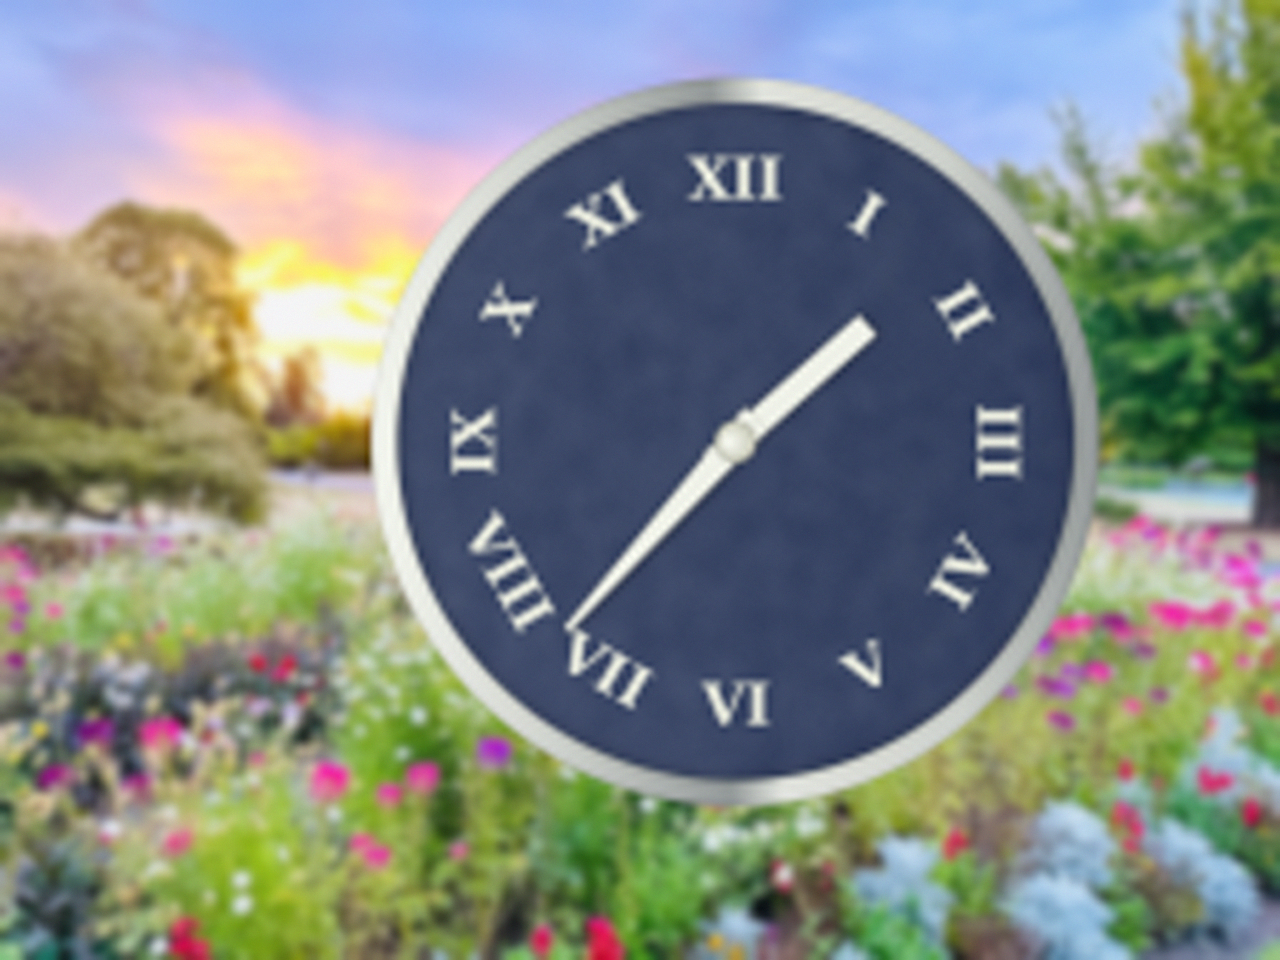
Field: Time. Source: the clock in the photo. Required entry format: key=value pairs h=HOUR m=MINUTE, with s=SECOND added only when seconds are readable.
h=1 m=37
